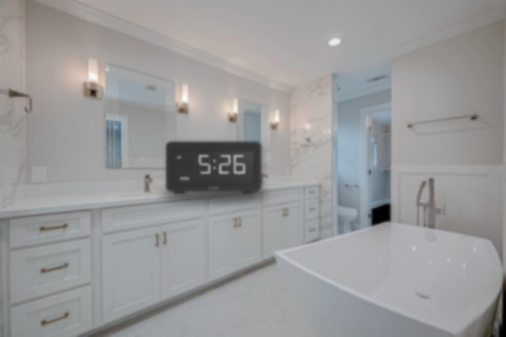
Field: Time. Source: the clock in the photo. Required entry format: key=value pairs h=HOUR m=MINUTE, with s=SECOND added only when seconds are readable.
h=5 m=26
